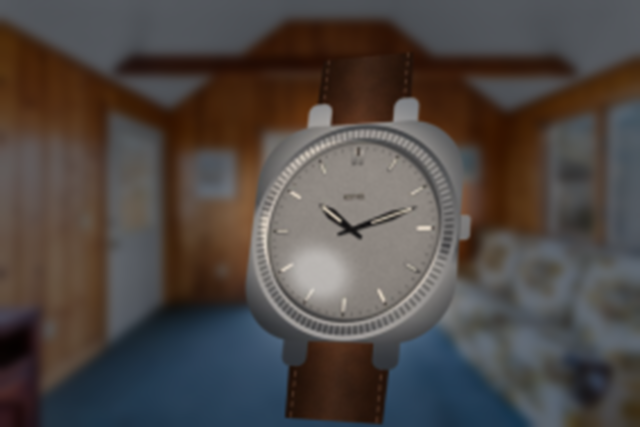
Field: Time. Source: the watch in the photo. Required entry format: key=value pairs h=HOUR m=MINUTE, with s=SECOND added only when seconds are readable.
h=10 m=12
